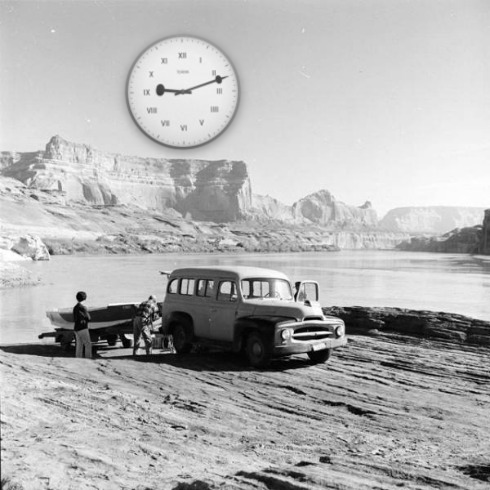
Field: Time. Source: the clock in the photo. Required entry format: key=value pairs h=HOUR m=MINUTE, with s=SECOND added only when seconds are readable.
h=9 m=12
